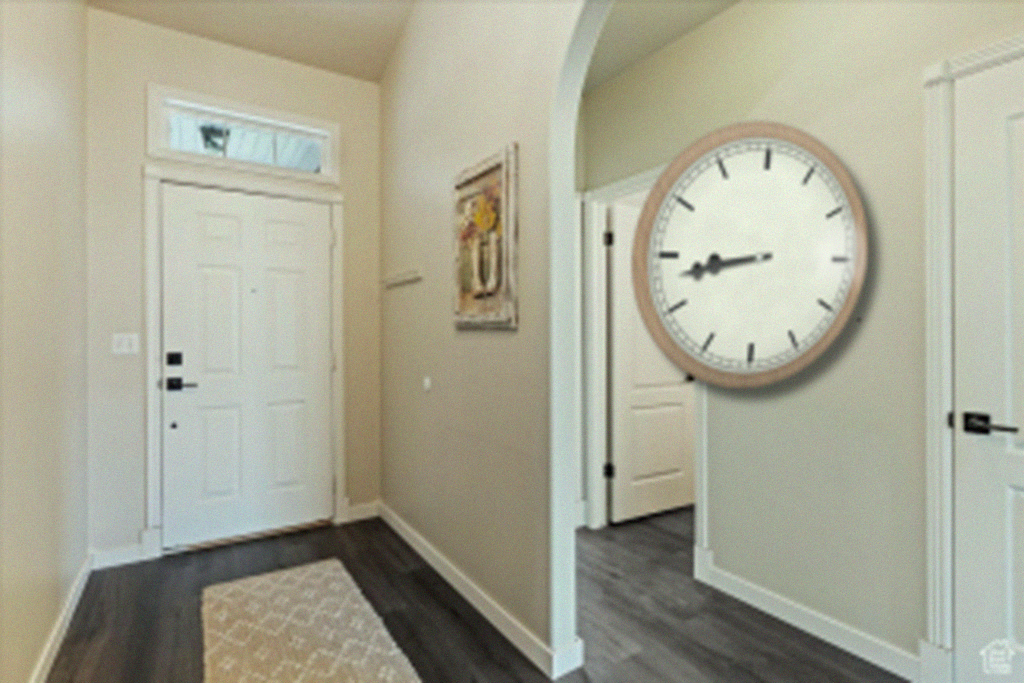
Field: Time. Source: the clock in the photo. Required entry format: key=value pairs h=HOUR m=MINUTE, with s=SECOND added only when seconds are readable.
h=8 m=43
